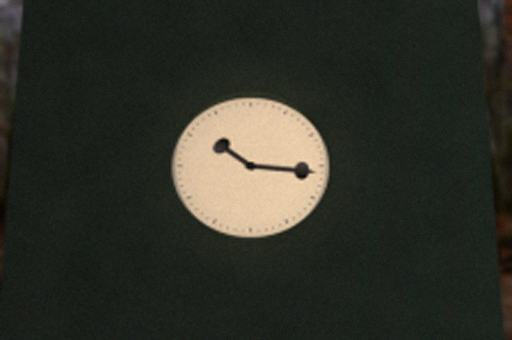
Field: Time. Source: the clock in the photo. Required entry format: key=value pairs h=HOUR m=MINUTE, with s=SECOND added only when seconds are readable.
h=10 m=16
